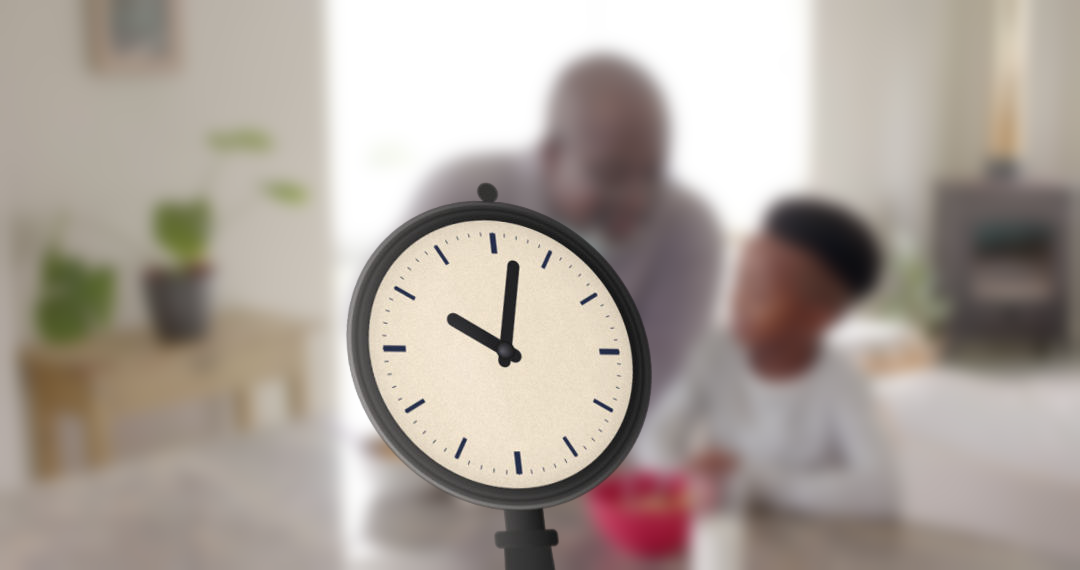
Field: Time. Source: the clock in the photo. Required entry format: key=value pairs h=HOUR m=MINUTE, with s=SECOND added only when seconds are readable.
h=10 m=2
